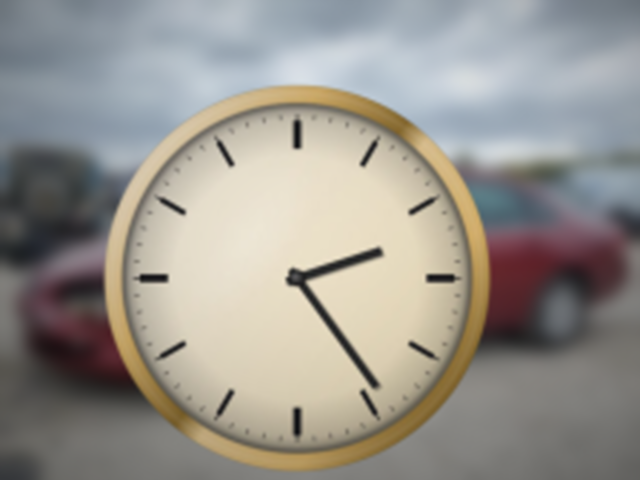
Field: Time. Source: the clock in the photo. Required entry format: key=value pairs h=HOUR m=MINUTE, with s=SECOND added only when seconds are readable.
h=2 m=24
